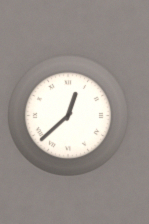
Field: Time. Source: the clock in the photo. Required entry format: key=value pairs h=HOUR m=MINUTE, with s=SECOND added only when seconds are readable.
h=12 m=38
